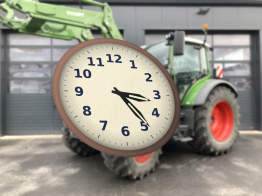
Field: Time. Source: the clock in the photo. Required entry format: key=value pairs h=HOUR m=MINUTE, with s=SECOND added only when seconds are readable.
h=3 m=24
